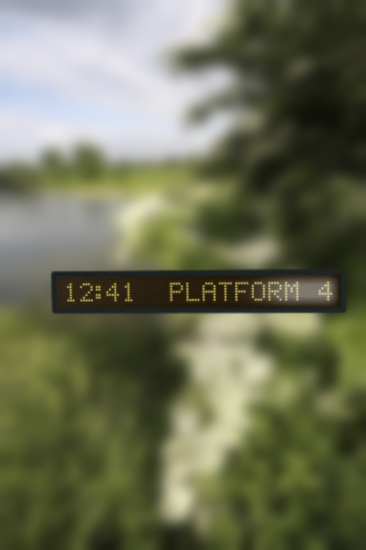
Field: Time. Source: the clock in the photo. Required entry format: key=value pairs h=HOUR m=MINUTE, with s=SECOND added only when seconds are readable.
h=12 m=41
